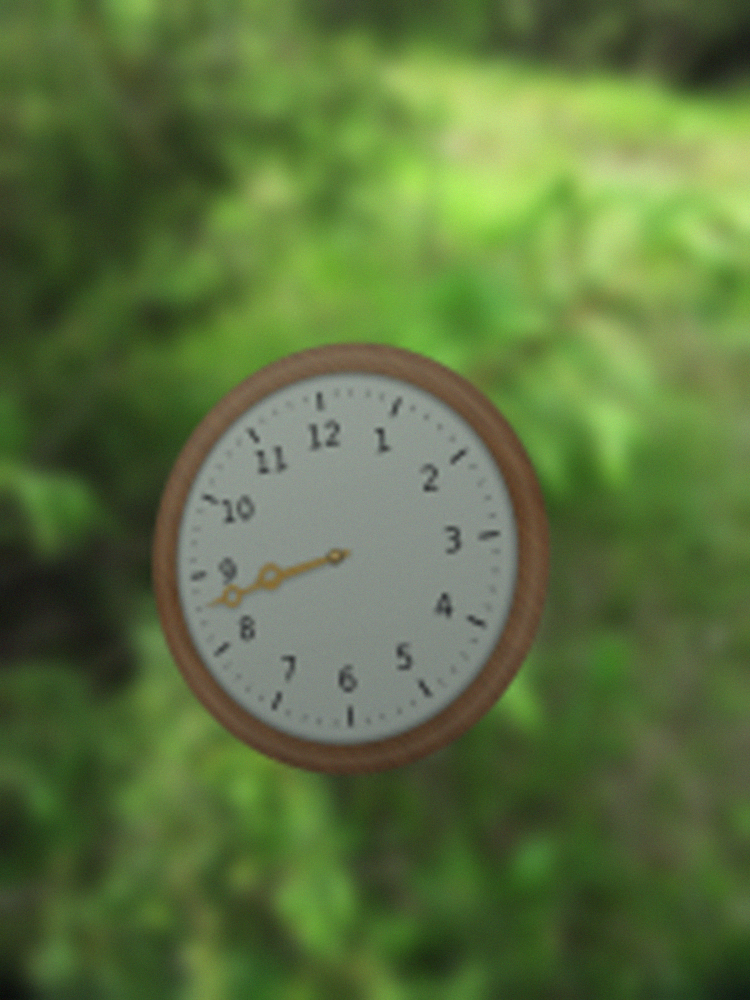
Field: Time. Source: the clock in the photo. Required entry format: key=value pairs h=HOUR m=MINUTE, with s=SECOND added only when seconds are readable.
h=8 m=43
